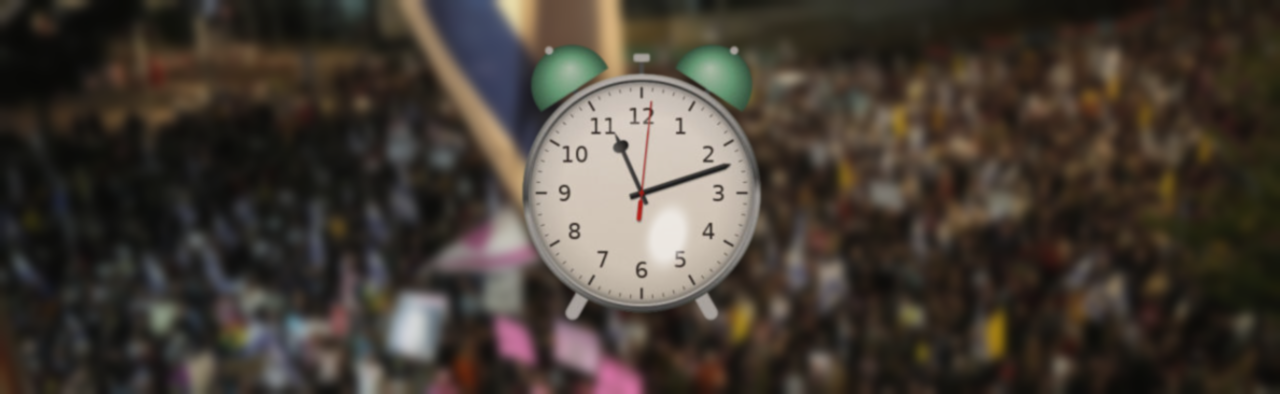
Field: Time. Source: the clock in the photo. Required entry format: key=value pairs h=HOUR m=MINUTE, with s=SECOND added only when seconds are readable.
h=11 m=12 s=1
